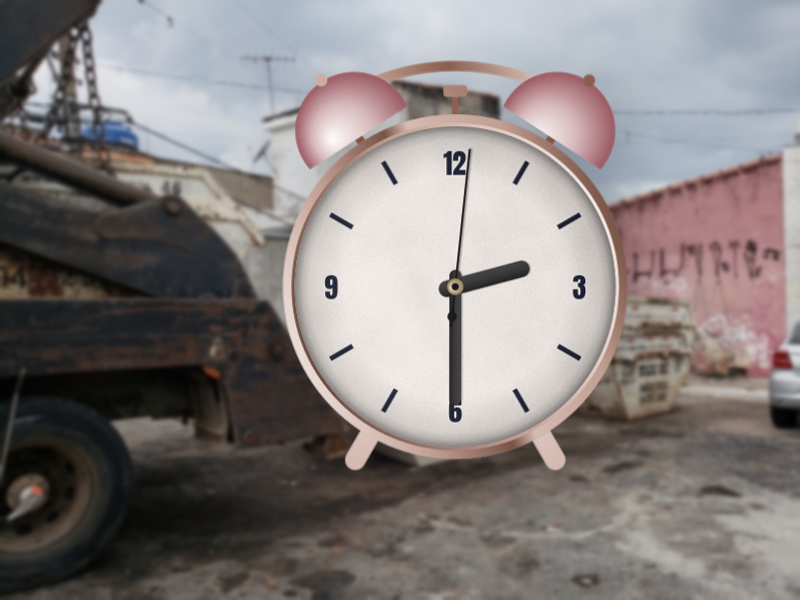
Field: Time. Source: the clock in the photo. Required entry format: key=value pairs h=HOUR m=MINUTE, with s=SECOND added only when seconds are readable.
h=2 m=30 s=1
